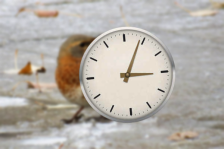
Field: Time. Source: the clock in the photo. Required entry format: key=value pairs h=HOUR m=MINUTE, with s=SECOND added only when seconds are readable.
h=3 m=4
